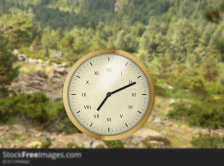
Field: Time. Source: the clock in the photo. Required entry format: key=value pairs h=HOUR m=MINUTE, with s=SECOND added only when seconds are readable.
h=7 m=11
